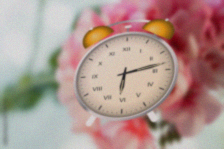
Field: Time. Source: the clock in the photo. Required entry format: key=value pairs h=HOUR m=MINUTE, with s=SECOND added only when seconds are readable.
h=6 m=13
